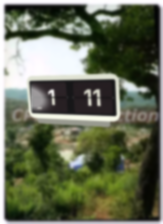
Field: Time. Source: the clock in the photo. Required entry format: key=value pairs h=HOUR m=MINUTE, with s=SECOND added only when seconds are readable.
h=1 m=11
